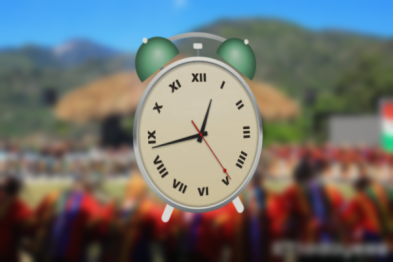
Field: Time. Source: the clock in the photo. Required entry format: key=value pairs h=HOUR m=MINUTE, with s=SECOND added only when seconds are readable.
h=12 m=43 s=24
